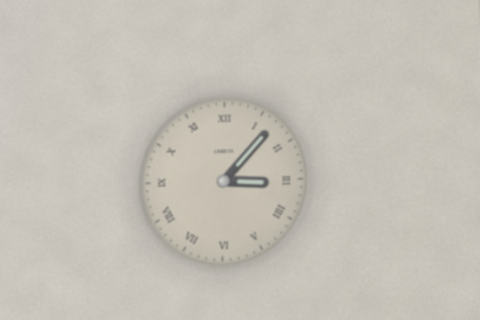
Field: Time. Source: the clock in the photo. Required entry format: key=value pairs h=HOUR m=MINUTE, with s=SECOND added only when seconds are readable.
h=3 m=7
